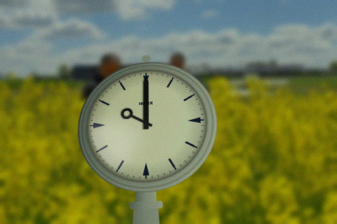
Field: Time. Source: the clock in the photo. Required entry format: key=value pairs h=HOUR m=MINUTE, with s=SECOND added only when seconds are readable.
h=10 m=0
